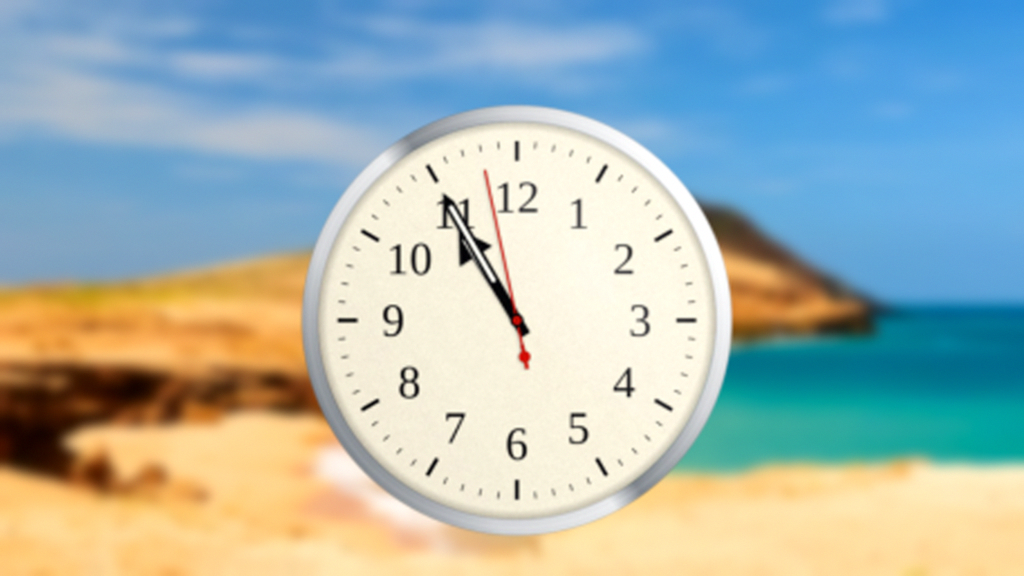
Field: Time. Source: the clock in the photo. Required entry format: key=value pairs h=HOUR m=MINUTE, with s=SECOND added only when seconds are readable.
h=10 m=54 s=58
